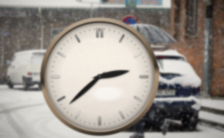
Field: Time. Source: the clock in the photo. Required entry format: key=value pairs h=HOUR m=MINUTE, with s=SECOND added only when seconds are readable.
h=2 m=38
